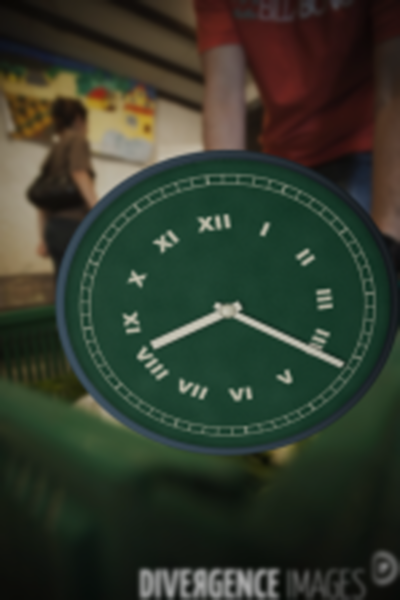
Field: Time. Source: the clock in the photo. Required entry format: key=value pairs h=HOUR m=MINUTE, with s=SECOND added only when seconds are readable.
h=8 m=21
